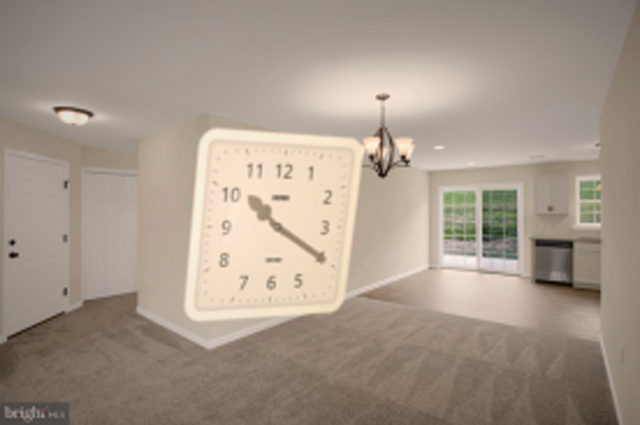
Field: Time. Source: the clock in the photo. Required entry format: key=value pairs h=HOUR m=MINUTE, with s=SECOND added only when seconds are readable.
h=10 m=20
